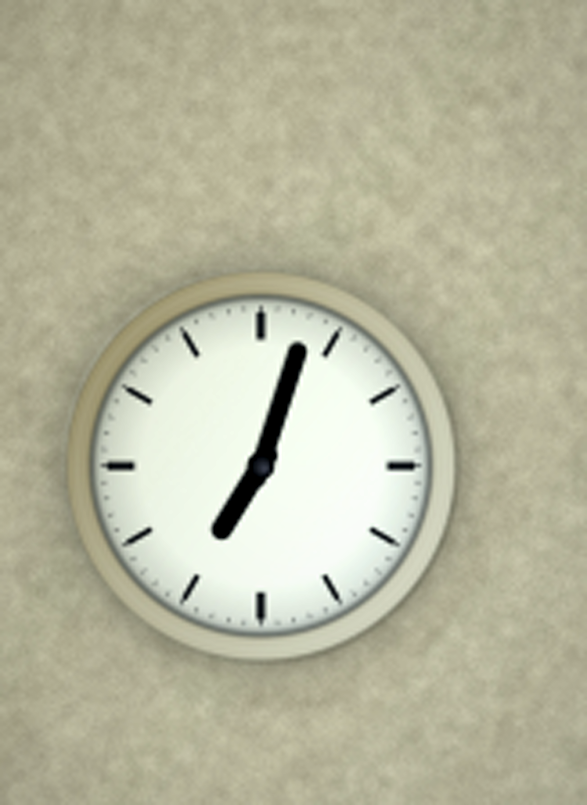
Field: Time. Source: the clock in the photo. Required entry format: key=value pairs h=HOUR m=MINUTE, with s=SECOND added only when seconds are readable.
h=7 m=3
